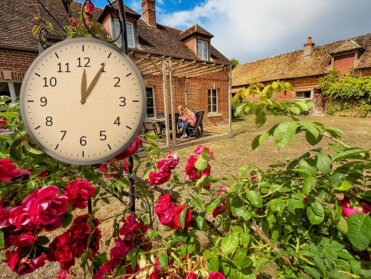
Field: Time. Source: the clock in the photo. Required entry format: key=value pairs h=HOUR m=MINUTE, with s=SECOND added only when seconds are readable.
h=12 m=5
